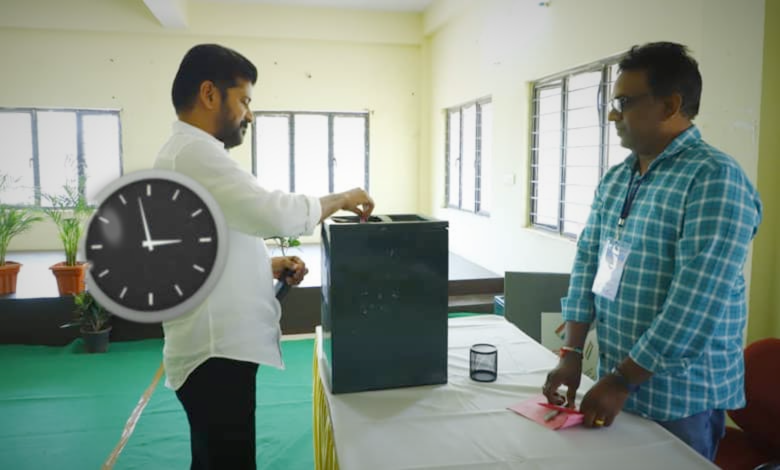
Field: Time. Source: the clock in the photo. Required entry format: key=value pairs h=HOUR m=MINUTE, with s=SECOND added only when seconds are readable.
h=2 m=58
